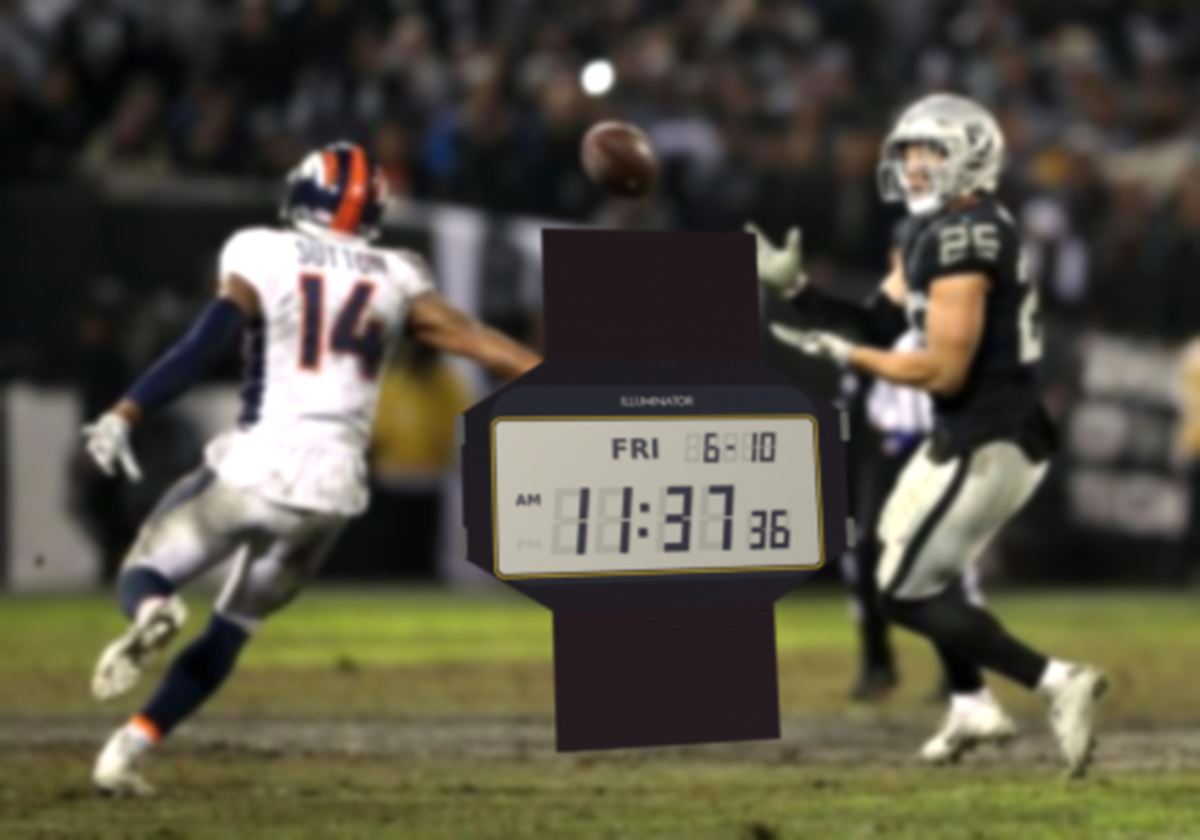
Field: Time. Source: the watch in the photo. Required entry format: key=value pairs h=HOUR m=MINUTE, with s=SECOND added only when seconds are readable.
h=11 m=37 s=36
